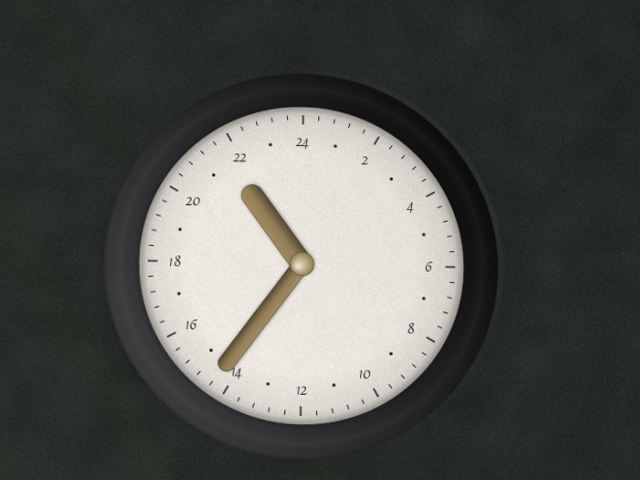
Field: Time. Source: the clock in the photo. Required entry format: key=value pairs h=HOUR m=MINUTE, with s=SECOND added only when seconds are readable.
h=21 m=36
